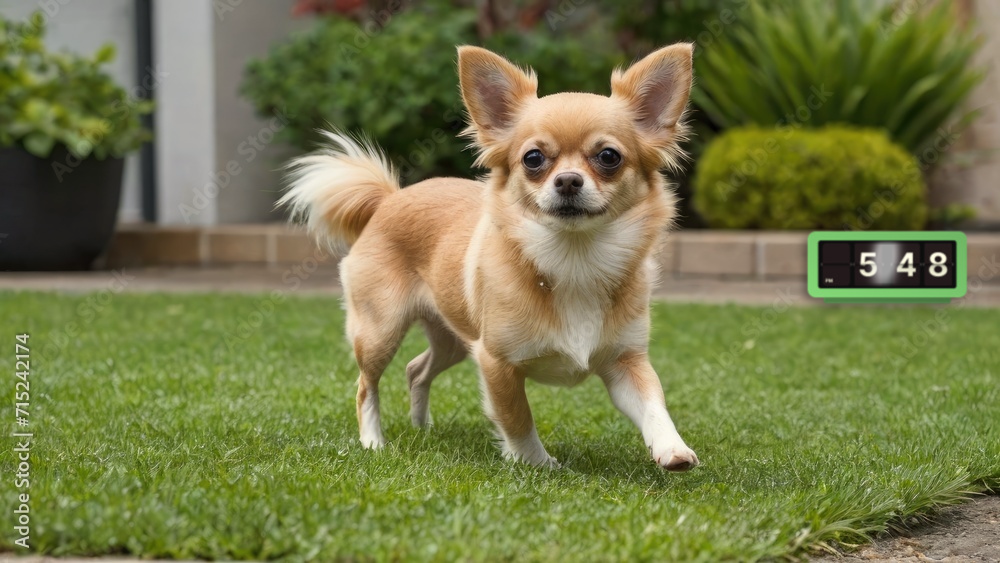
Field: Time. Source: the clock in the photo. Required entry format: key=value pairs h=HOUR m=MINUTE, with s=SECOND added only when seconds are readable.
h=5 m=48
